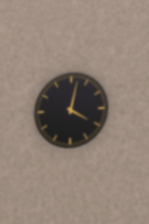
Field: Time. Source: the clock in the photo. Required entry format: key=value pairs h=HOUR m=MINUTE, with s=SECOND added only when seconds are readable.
h=4 m=2
